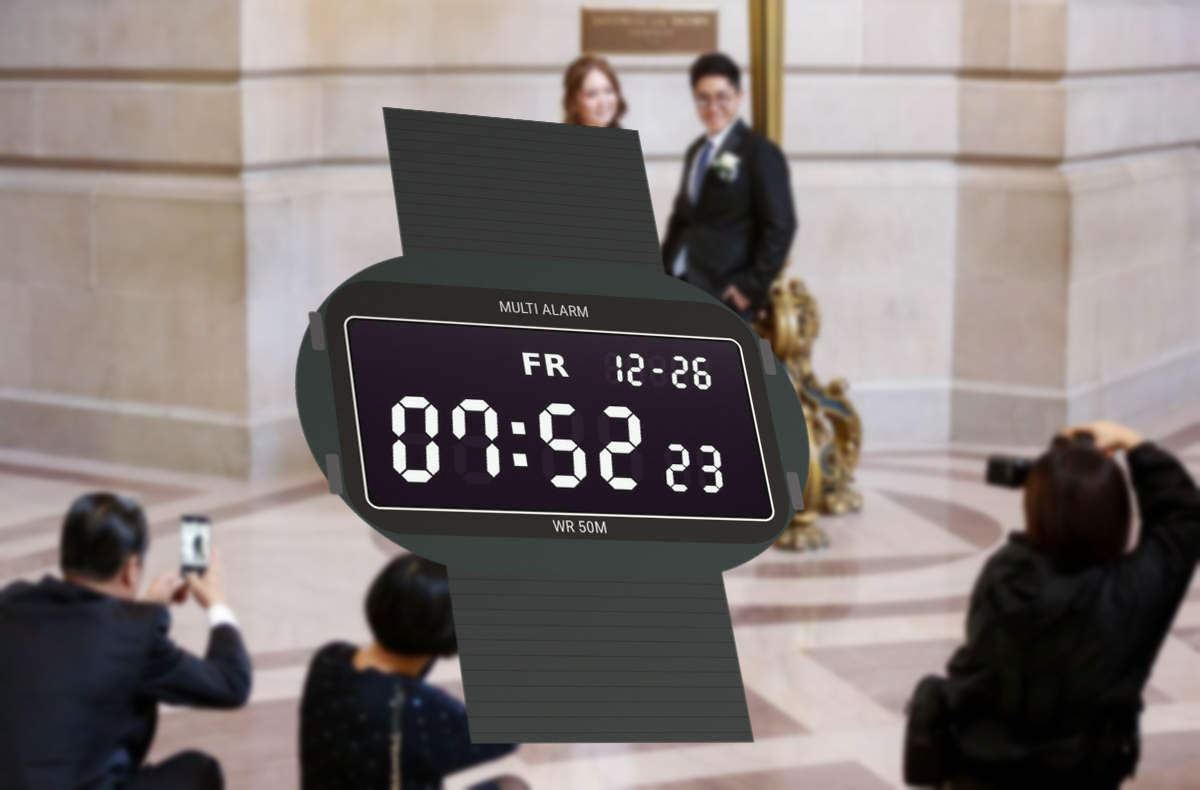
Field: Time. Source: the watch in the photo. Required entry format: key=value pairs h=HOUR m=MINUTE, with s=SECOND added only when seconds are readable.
h=7 m=52 s=23
